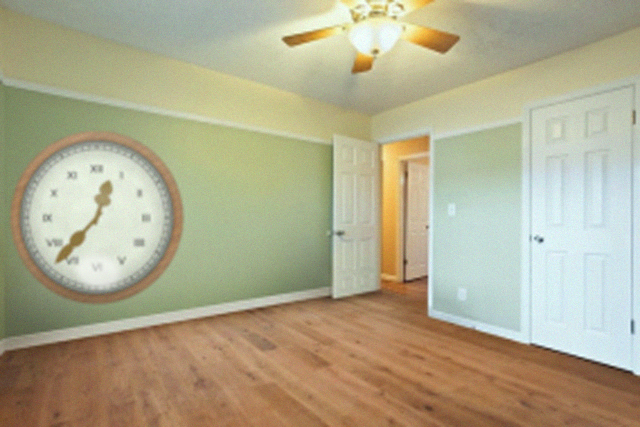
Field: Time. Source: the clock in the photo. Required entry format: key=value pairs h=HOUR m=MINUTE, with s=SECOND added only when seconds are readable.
h=12 m=37
